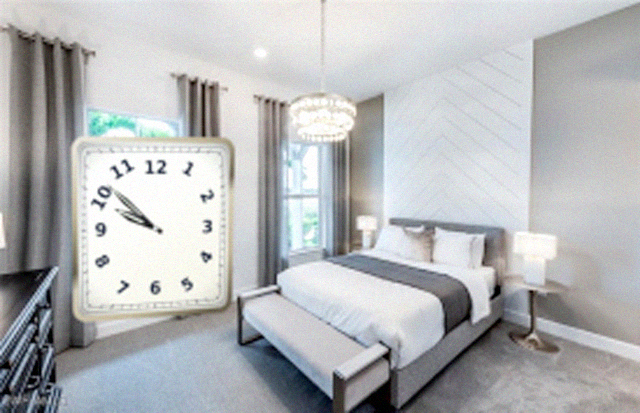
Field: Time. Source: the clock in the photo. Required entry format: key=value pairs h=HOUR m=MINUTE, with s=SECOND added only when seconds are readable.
h=9 m=52
